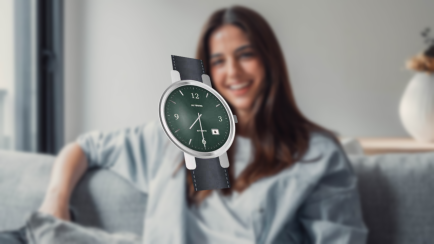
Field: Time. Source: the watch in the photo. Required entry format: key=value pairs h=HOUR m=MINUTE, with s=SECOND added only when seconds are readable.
h=7 m=30
